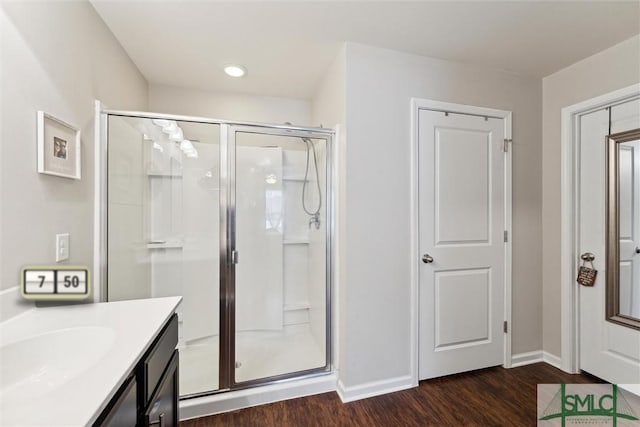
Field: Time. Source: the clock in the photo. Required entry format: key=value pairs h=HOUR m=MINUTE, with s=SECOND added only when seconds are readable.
h=7 m=50
